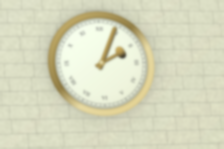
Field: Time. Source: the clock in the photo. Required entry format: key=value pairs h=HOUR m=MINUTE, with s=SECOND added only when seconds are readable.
h=2 m=4
